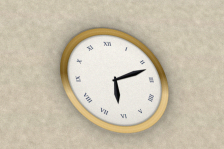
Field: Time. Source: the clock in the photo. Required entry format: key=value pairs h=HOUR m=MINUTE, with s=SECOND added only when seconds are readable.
h=6 m=12
